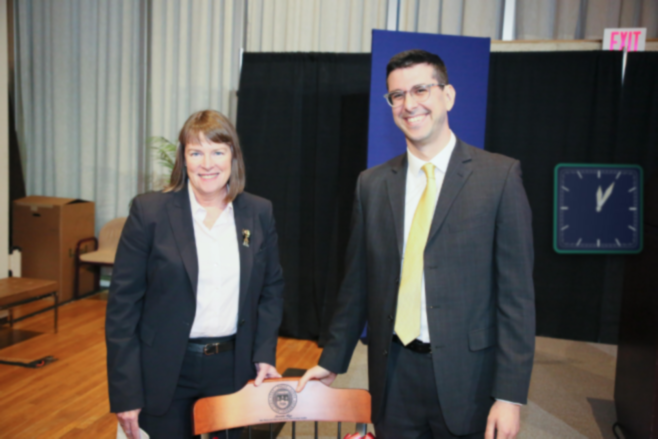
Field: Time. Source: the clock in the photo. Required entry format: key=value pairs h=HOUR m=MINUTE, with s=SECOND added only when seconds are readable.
h=12 m=5
